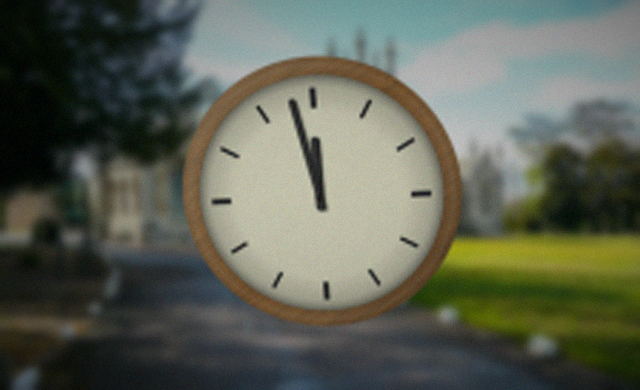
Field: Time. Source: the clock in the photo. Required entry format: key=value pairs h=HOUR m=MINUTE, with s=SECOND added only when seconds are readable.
h=11 m=58
